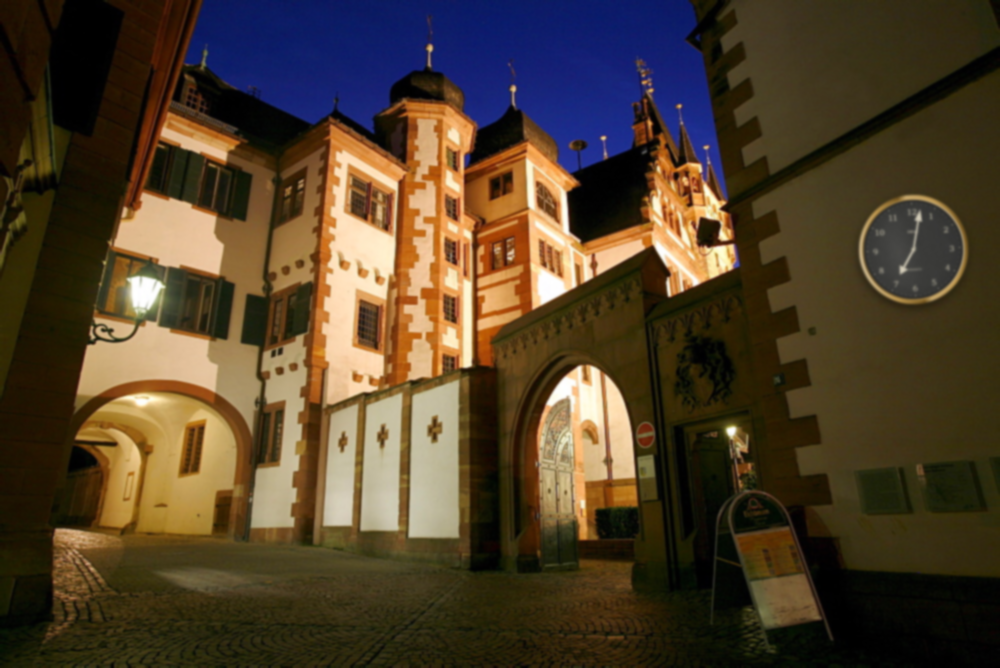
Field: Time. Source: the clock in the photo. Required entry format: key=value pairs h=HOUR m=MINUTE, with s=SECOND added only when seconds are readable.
h=7 m=2
